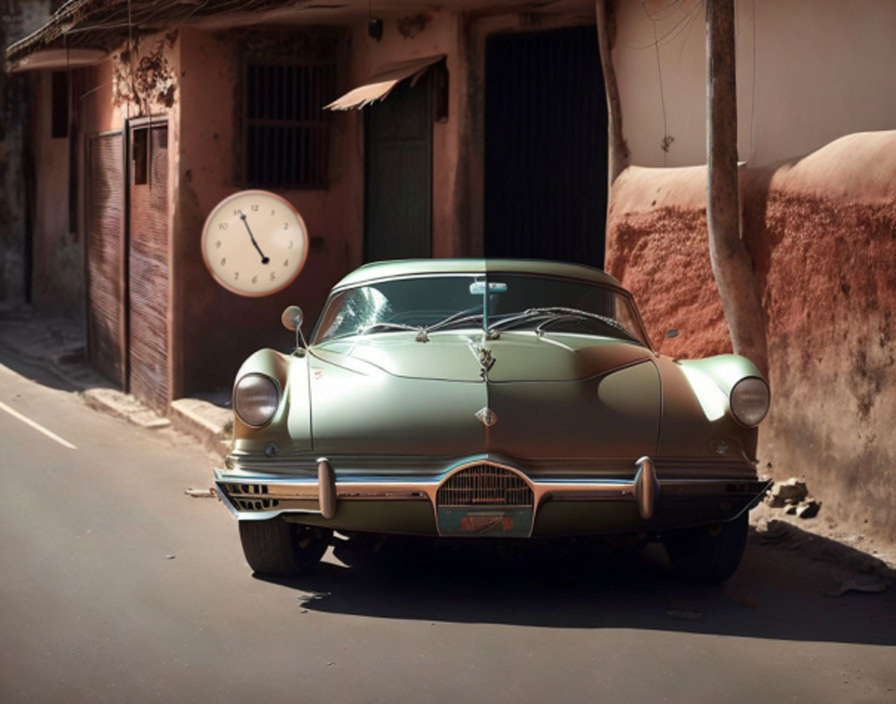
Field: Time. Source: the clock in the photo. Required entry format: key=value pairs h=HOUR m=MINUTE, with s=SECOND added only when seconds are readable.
h=4 m=56
